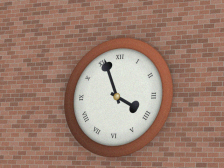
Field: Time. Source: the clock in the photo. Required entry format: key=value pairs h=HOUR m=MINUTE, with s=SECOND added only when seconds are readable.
h=3 m=56
